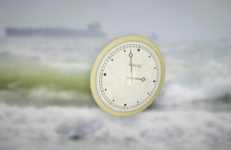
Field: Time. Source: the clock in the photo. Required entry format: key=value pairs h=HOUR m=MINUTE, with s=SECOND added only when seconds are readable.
h=2 m=57
